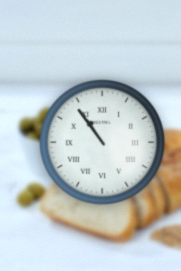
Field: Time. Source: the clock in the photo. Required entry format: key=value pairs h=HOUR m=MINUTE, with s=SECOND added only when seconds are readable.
h=10 m=54
